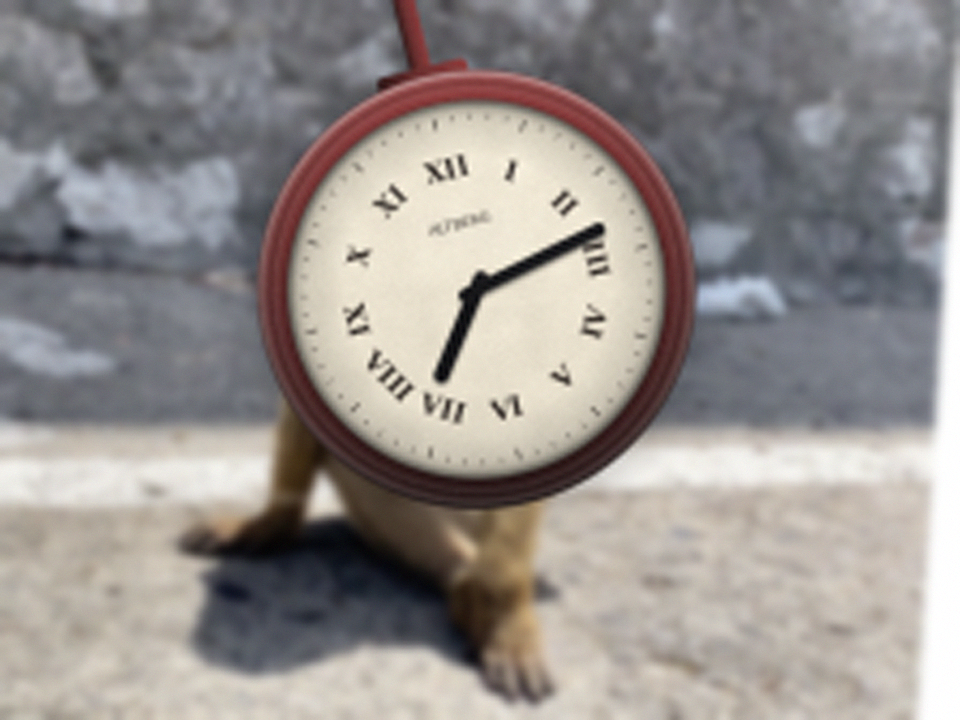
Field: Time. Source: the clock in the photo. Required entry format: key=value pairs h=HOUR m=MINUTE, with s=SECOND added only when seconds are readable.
h=7 m=13
